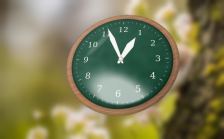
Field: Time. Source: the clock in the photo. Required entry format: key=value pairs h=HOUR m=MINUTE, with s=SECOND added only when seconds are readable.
h=12 m=56
